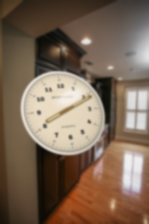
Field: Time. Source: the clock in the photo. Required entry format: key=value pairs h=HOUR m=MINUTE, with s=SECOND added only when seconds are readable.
h=8 m=11
